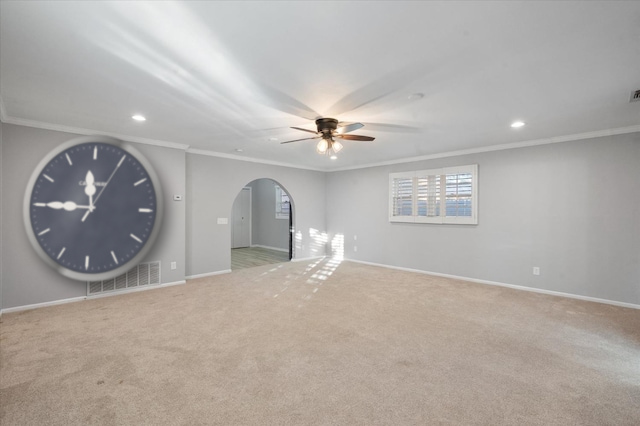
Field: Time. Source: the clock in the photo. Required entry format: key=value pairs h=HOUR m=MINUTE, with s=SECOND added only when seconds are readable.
h=11 m=45 s=5
